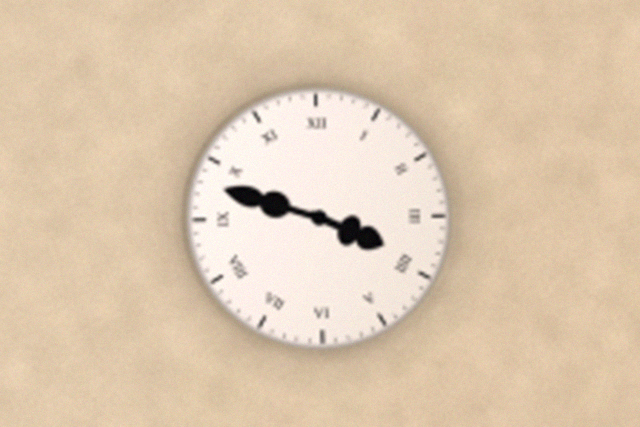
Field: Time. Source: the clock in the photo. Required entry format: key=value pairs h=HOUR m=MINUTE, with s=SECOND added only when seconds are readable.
h=3 m=48
